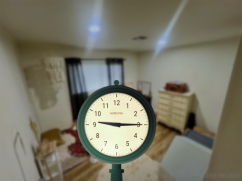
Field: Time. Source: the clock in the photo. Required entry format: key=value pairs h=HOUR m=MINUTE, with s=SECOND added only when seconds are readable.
h=9 m=15
